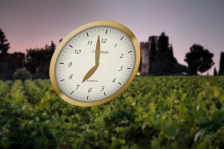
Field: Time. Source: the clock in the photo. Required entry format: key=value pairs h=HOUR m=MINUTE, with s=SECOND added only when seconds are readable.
h=6 m=58
